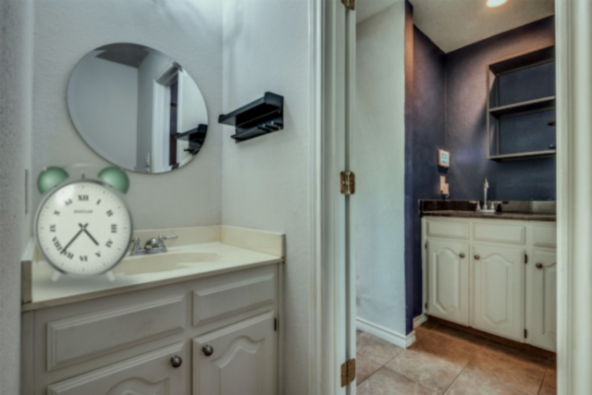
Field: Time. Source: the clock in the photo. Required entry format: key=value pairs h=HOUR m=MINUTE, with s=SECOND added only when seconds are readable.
h=4 m=37
